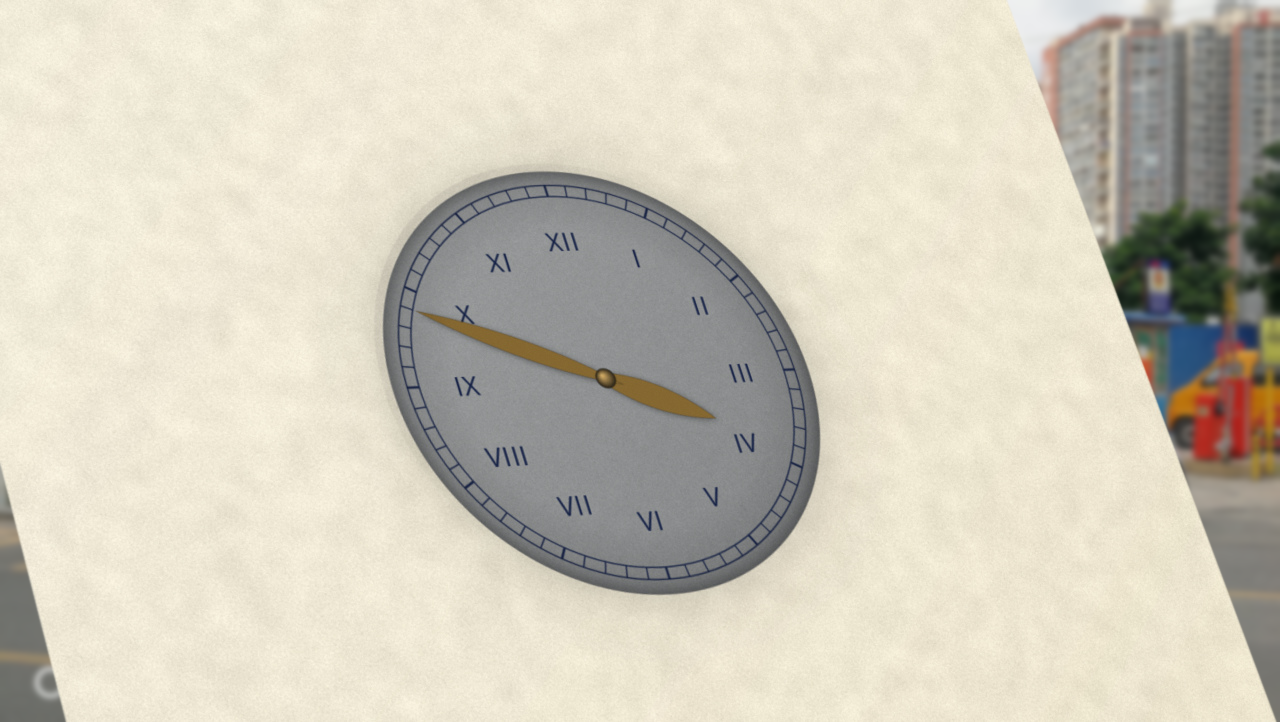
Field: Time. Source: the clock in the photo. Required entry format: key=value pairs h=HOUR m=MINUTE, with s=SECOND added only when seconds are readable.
h=3 m=49
